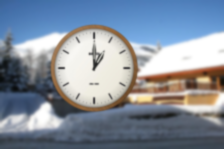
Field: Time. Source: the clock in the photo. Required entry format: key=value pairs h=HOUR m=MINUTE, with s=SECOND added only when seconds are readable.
h=1 m=0
